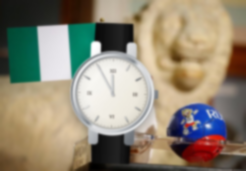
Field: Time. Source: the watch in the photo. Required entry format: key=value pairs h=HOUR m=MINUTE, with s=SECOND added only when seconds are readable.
h=11 m=55
